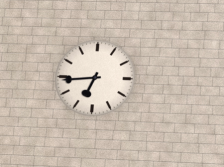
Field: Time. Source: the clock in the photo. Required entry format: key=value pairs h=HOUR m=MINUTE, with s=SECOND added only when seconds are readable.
h=6 m=44
